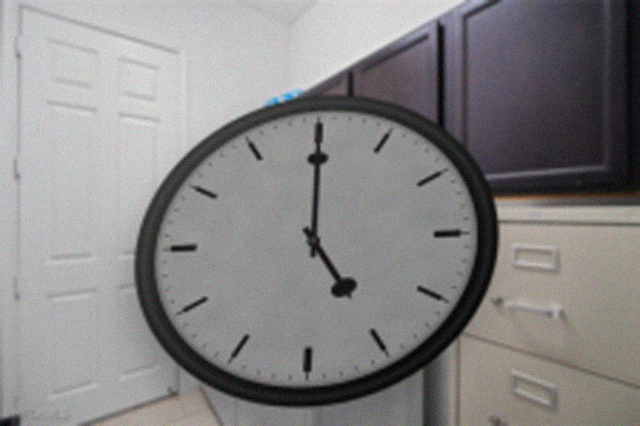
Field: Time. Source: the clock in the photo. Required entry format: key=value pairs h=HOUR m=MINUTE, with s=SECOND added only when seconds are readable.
h=5 m=0
